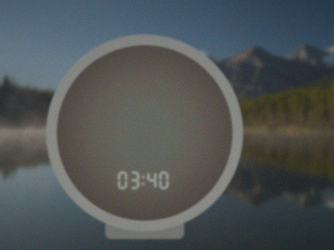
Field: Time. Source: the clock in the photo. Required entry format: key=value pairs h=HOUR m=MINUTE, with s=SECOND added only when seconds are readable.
h=3 m=40
